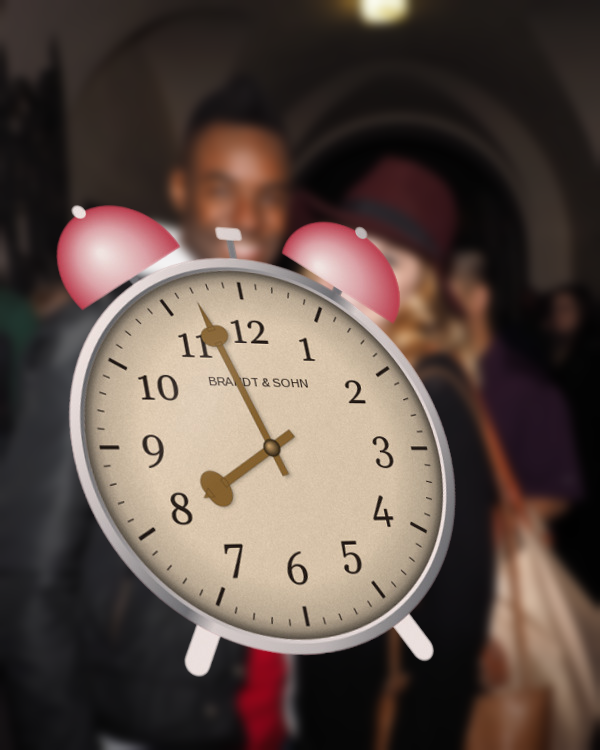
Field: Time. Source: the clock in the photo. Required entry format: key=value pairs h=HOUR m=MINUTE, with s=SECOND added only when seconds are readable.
h=7 m=57
